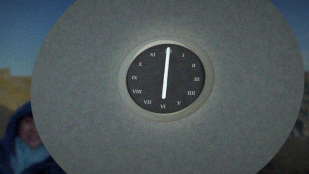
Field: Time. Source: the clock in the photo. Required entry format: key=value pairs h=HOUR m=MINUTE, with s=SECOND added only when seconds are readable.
h=6 m=0
